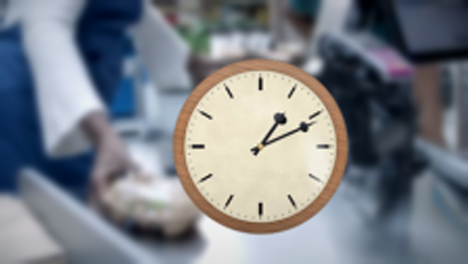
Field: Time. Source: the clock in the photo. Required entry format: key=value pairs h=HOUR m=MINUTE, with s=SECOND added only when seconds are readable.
h=1 m=11
